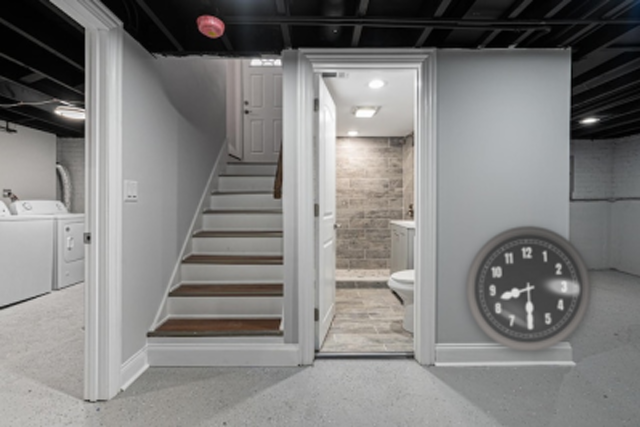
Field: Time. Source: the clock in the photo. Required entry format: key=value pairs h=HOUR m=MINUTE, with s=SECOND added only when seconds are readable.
h=8 m=30
